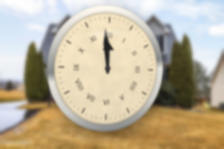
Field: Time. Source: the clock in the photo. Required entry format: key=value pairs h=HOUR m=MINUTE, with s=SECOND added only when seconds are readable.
h=11 m=59
